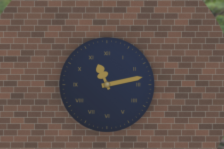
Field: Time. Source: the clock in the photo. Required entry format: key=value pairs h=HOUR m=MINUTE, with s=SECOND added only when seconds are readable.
h=11 m=13
